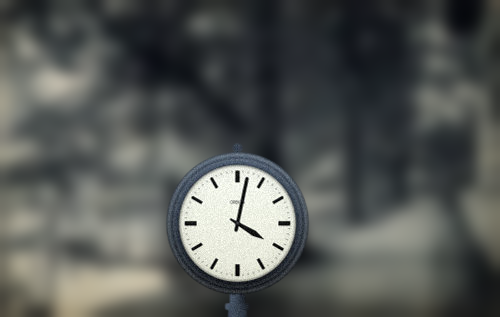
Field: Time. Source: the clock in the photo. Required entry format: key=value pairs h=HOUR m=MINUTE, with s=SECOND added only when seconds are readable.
h=4 m=2
